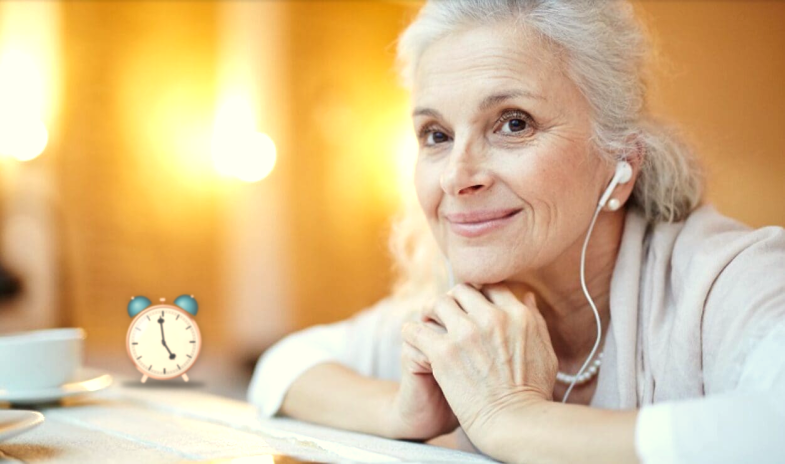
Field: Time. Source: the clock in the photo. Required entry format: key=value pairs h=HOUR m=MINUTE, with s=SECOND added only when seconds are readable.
h=4 m=59
